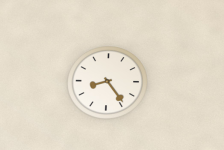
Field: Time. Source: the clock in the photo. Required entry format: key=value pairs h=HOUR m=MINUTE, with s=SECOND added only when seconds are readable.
h=8 m=24
